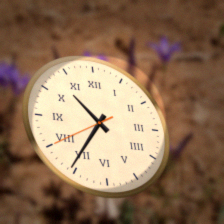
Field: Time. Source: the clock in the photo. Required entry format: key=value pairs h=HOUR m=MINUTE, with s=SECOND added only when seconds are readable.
h=10 m=35 s=40
